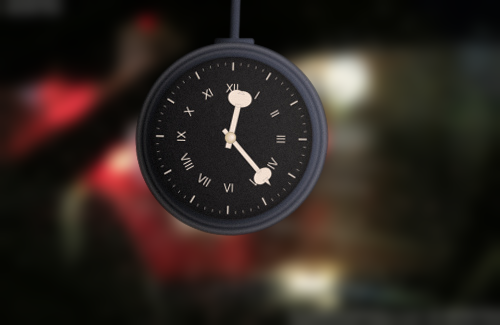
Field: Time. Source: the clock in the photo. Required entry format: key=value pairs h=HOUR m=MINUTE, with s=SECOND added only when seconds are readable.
h=12 m=23
